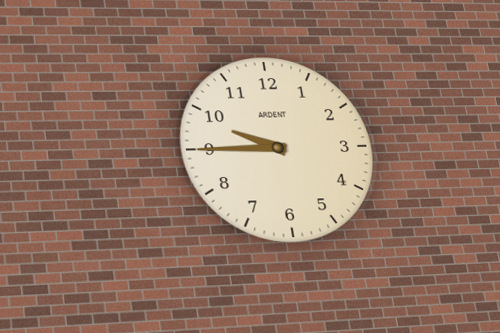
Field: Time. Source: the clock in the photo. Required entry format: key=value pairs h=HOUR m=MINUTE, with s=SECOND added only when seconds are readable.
h=9 m=45
